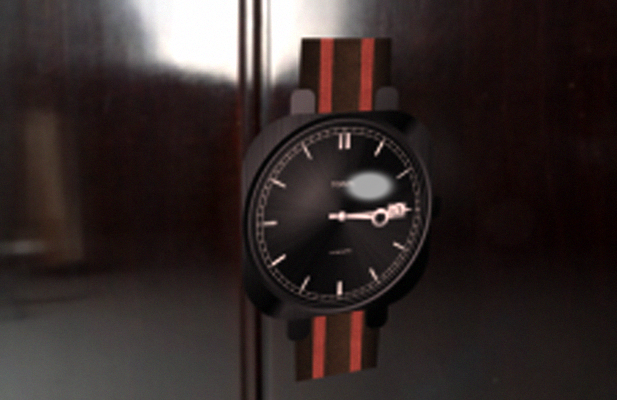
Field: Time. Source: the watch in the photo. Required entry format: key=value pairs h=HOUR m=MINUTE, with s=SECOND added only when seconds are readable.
h=3 m=15
